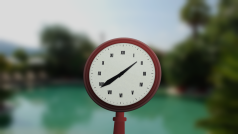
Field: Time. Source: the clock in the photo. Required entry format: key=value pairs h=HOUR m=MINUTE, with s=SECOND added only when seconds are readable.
h=1 m=39
